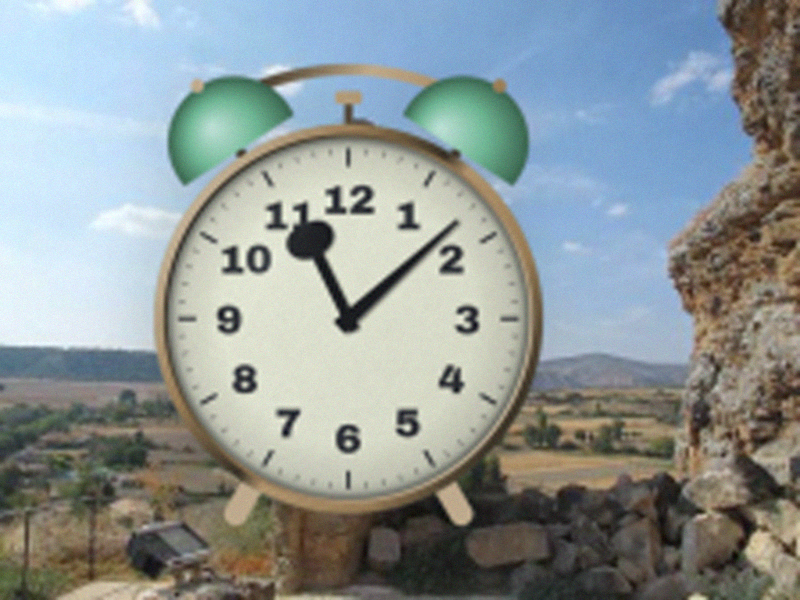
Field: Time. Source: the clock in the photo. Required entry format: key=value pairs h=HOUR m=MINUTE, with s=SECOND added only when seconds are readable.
h=11 m=8
